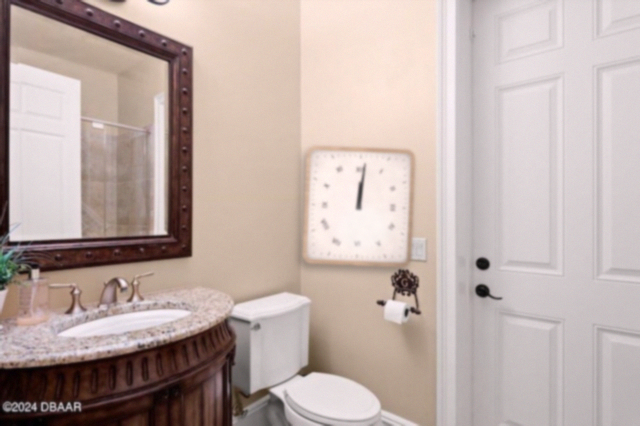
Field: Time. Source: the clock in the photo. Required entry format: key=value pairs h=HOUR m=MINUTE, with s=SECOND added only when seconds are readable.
h=12 m=1
